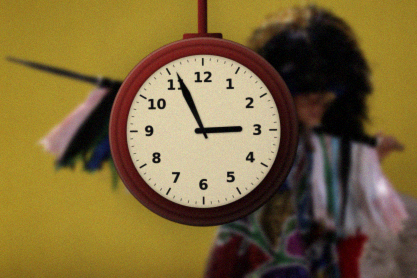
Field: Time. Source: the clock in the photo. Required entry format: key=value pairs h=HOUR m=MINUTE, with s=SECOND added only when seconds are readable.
h=2 m=56
